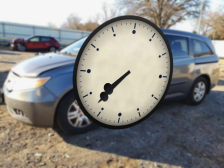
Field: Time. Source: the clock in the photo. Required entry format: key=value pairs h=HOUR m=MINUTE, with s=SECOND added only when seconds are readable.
h=7 m=37
